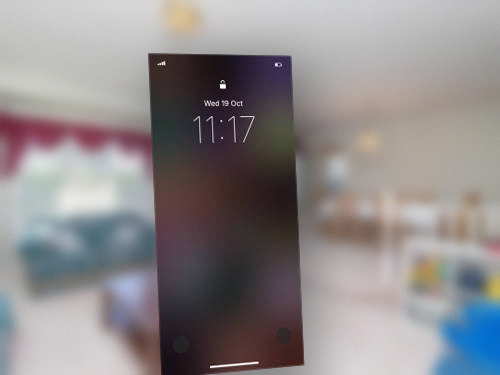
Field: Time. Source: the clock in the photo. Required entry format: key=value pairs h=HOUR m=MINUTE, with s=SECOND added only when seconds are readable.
h=11 m=17
